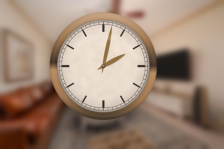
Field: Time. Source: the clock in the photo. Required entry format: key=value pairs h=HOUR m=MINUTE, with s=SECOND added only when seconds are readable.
h=2 m=2
